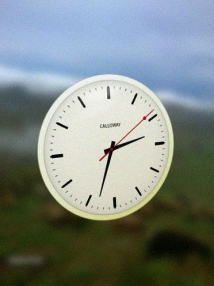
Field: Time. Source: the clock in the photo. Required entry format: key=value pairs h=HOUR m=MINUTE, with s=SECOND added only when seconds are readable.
h=2 m=33 s=9
